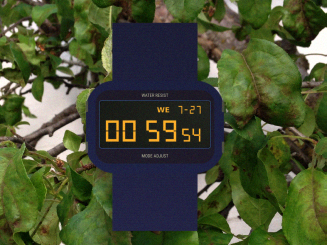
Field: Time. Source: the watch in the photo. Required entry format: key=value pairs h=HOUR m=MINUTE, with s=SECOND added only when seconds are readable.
h=0 m=59 s=54
